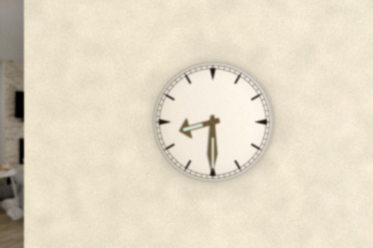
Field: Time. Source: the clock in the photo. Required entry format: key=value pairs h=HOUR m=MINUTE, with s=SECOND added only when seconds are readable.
h=8 m=30
